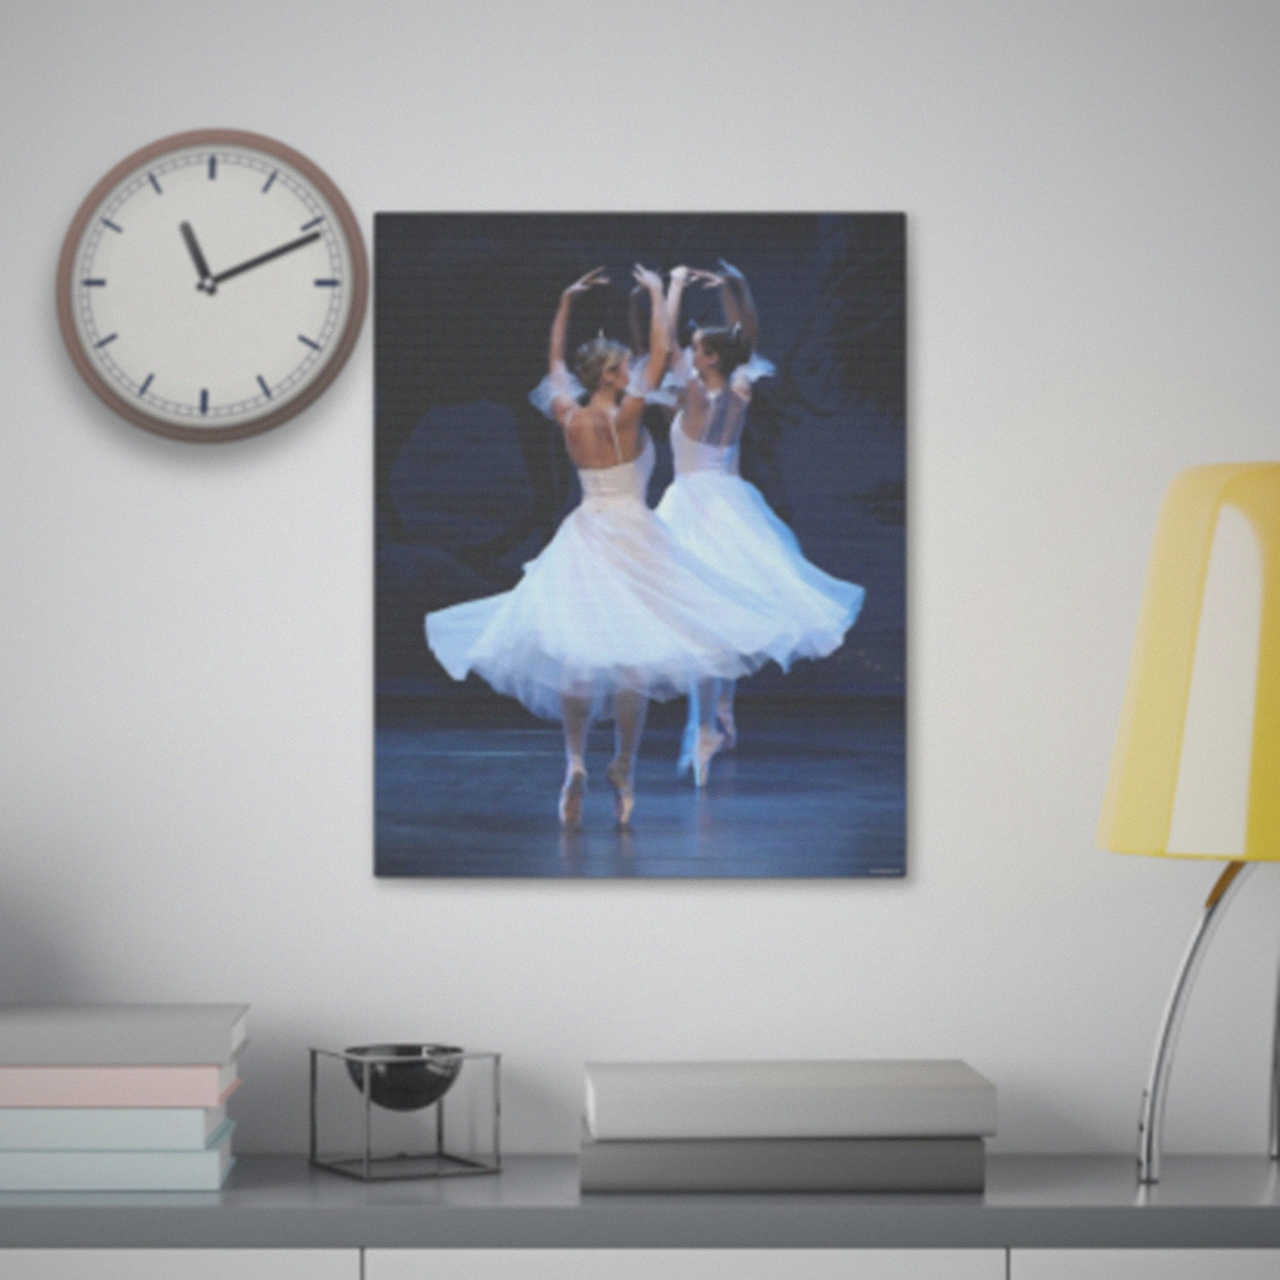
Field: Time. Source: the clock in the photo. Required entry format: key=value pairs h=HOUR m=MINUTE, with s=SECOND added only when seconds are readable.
h=11 m=11
